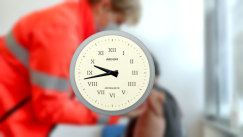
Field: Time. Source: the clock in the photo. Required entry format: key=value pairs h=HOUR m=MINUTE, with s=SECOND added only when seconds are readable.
h=9 m=43
